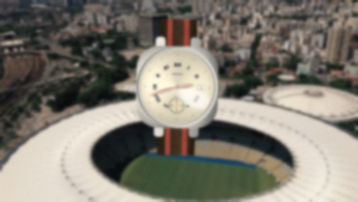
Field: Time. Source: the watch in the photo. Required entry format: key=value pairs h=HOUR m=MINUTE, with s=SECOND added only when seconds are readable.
h=2 m=42
